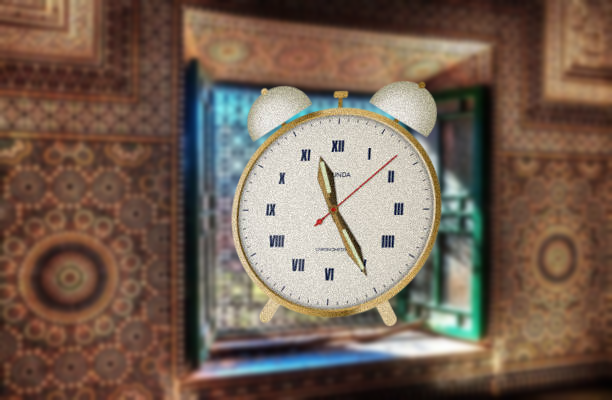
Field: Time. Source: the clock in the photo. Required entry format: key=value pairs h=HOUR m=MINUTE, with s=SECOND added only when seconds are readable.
h=11 m=25 s=8
